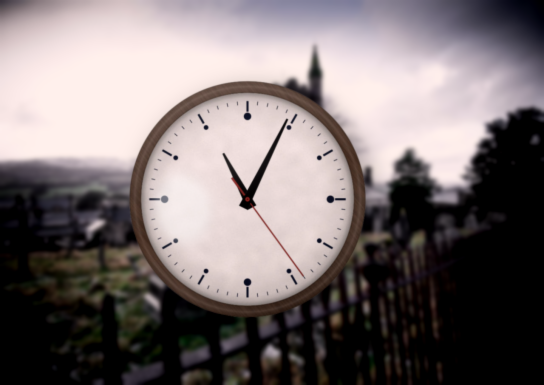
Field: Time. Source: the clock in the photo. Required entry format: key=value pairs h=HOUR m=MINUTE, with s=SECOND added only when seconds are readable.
h=11 m=4 s=24
